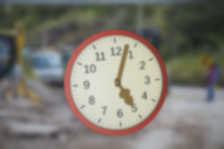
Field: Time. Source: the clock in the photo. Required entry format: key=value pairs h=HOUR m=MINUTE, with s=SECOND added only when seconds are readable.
h=5 m=3
